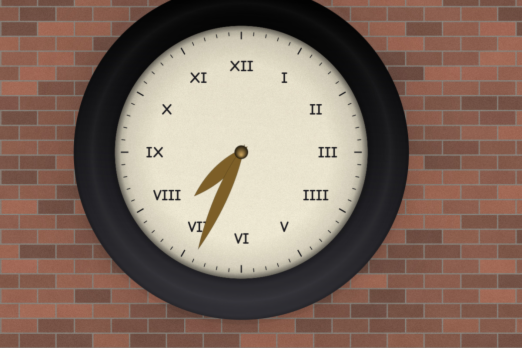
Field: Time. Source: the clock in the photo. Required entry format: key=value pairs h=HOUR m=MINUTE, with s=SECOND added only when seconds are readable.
h=7 m=34
